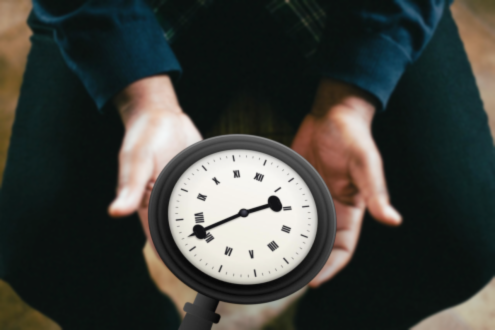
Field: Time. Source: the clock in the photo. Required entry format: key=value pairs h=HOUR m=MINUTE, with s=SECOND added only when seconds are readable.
h=1 m=37
